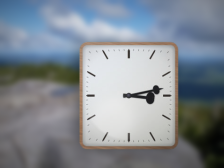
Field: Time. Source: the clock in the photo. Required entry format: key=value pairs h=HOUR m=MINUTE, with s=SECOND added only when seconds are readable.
h=3 m=13
